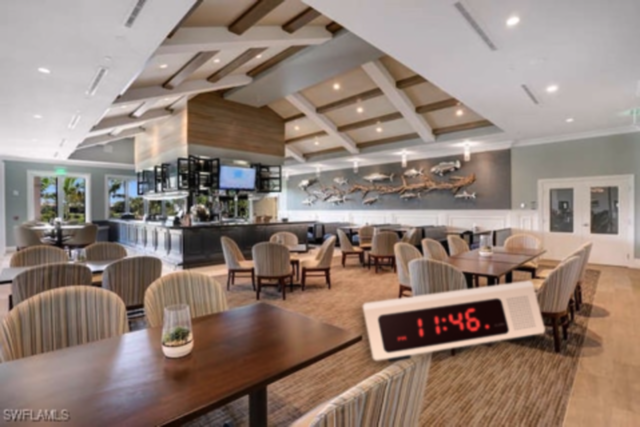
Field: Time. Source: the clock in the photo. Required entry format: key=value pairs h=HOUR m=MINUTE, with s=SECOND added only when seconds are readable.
h=11 m=46
